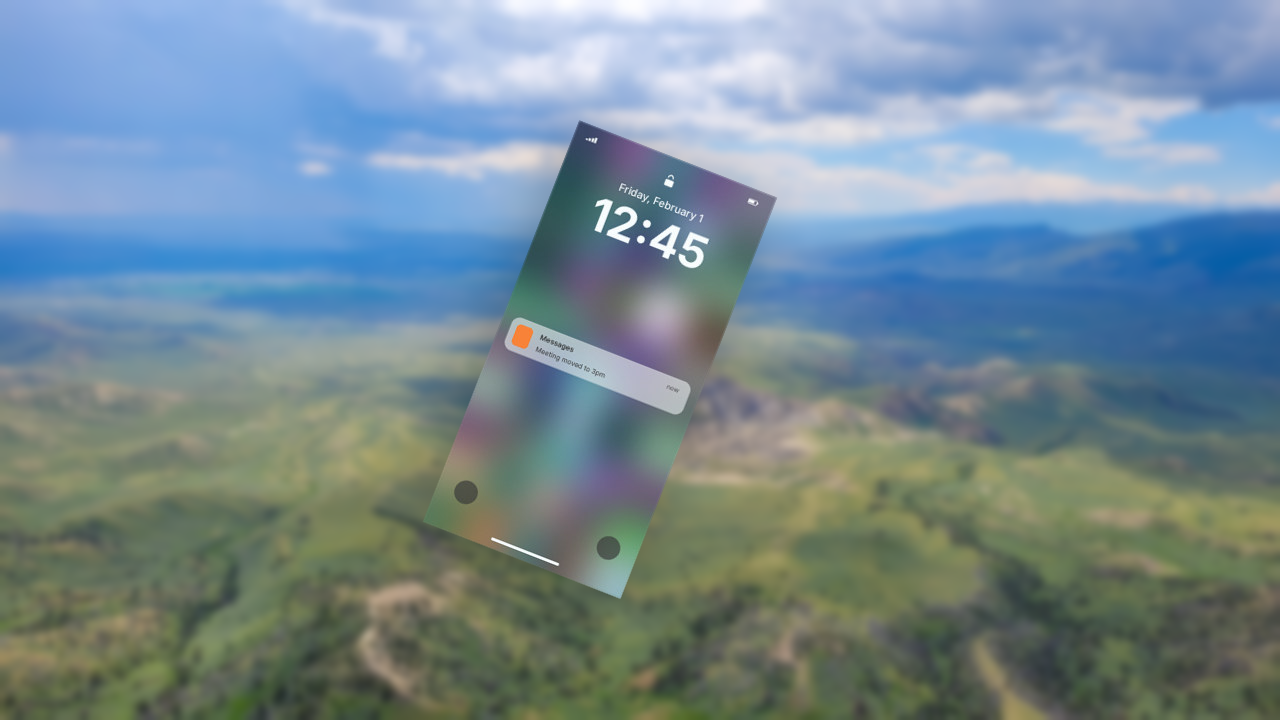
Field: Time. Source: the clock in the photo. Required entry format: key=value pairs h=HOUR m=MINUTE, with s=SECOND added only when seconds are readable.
h=12 m=45
